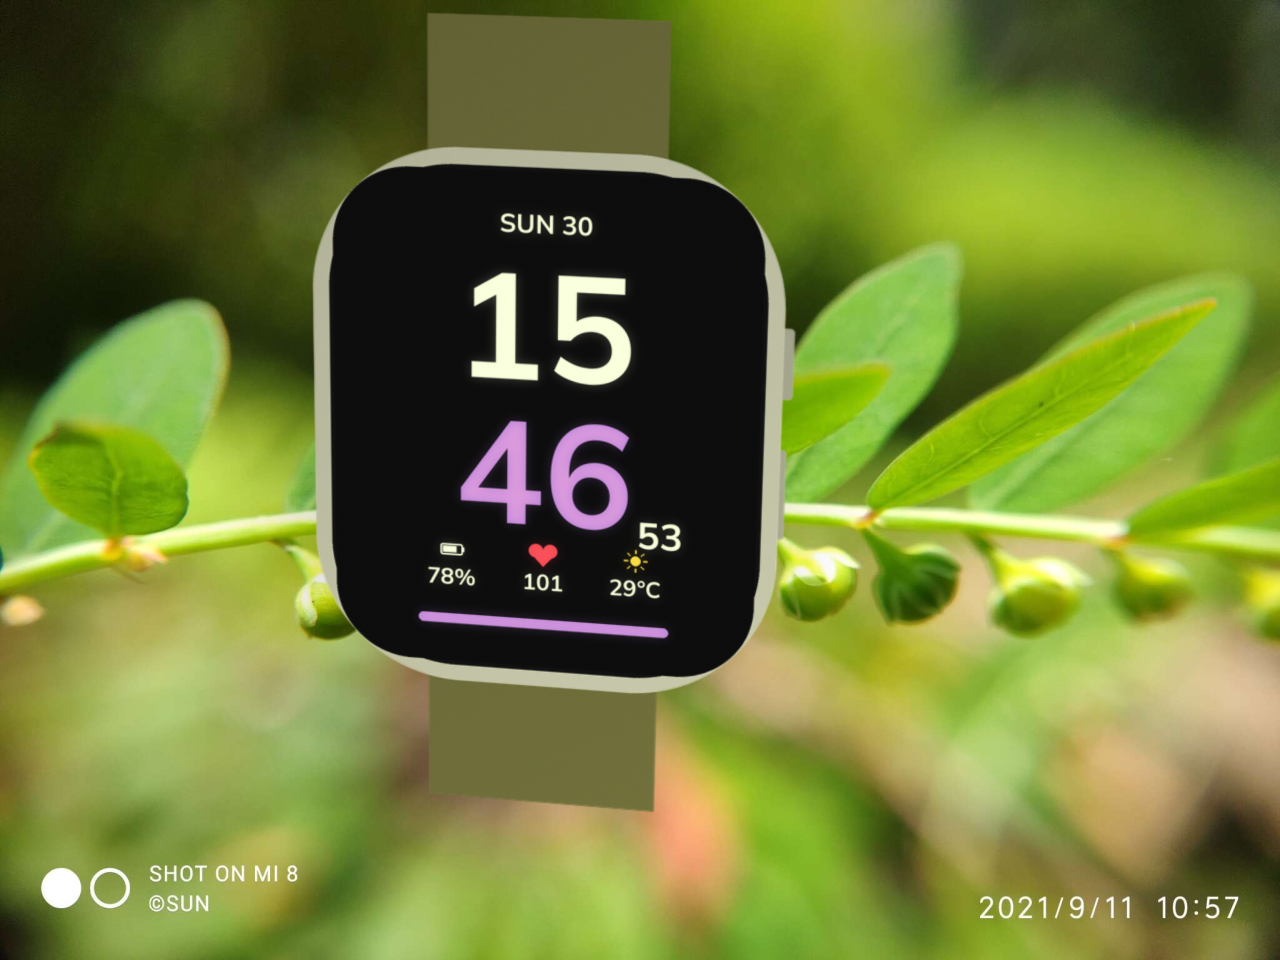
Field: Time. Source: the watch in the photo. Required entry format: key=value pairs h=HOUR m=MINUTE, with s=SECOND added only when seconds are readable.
h=15 m=46 s=53
